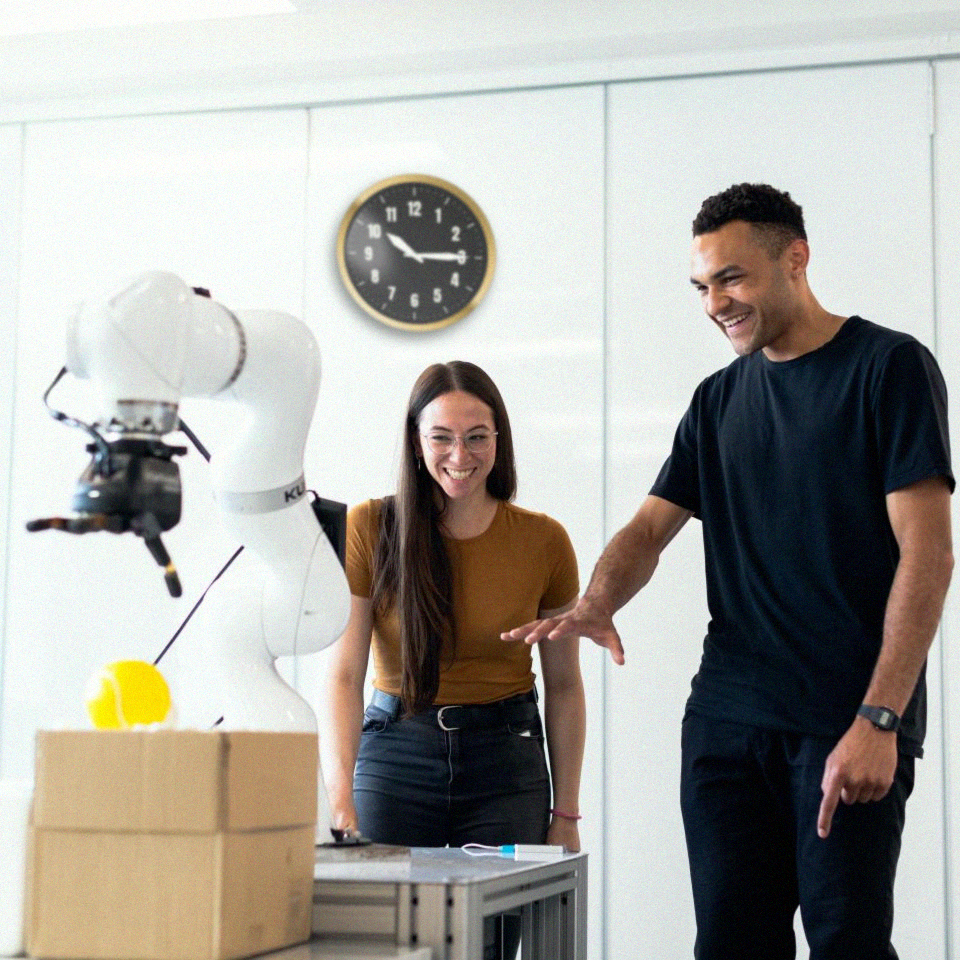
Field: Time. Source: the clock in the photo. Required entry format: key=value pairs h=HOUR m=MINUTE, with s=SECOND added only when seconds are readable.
h=10 m=15
